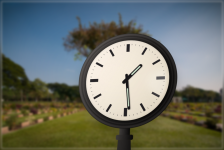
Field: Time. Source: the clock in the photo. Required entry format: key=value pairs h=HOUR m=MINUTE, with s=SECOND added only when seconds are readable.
h=1 m=29
